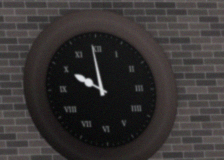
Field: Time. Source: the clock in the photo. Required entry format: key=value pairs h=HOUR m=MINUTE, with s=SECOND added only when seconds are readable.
h=9 m=59
